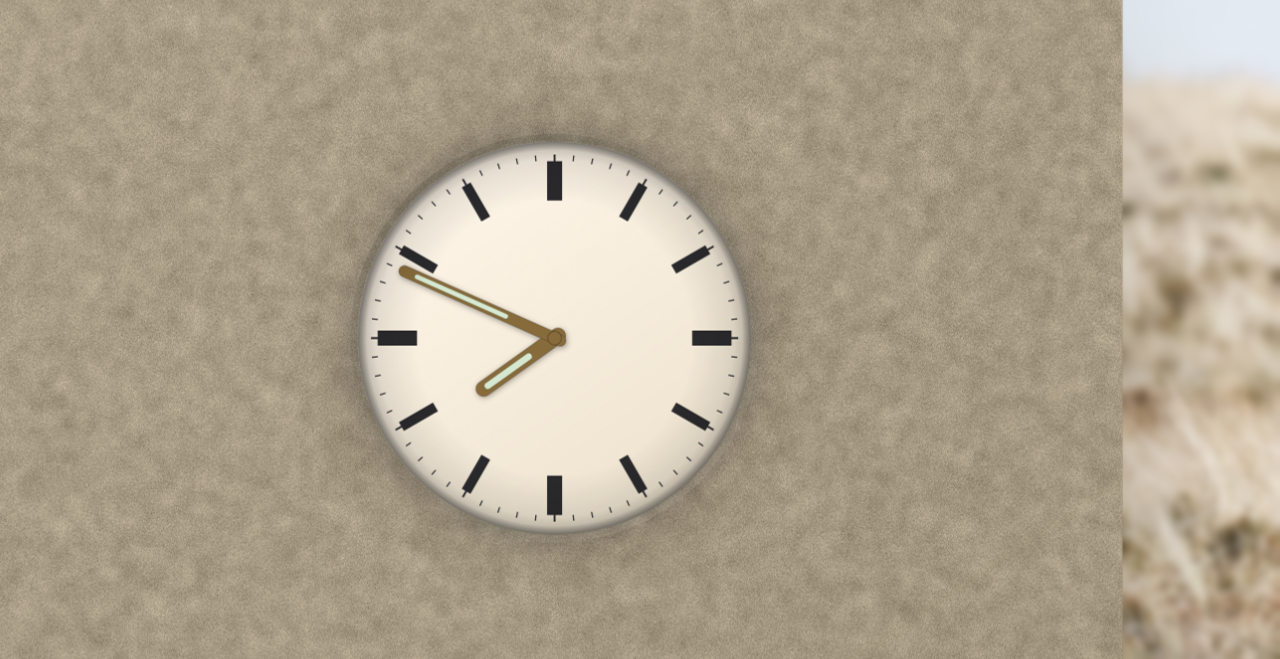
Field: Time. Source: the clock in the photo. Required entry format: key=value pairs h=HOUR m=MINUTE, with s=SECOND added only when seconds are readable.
h=7 m=49
